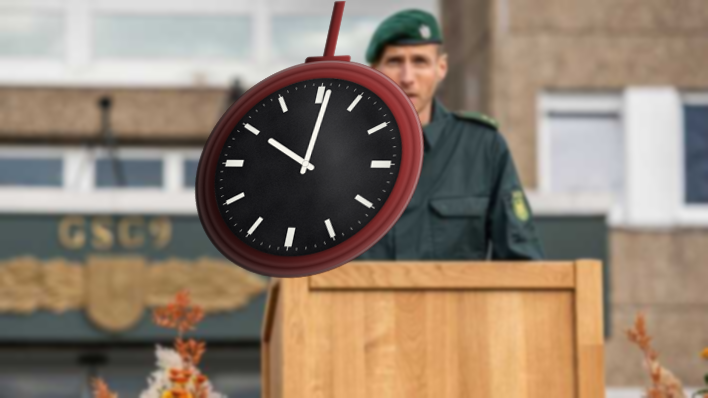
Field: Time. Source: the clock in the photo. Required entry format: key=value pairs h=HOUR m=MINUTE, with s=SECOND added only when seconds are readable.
h=10 m=1
